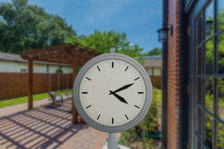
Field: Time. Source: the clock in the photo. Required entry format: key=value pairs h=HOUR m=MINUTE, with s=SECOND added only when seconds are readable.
h=4 m=11
